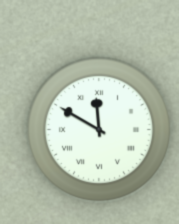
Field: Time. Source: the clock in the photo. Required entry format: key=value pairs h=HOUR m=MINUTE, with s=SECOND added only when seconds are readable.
h=11 m=50
